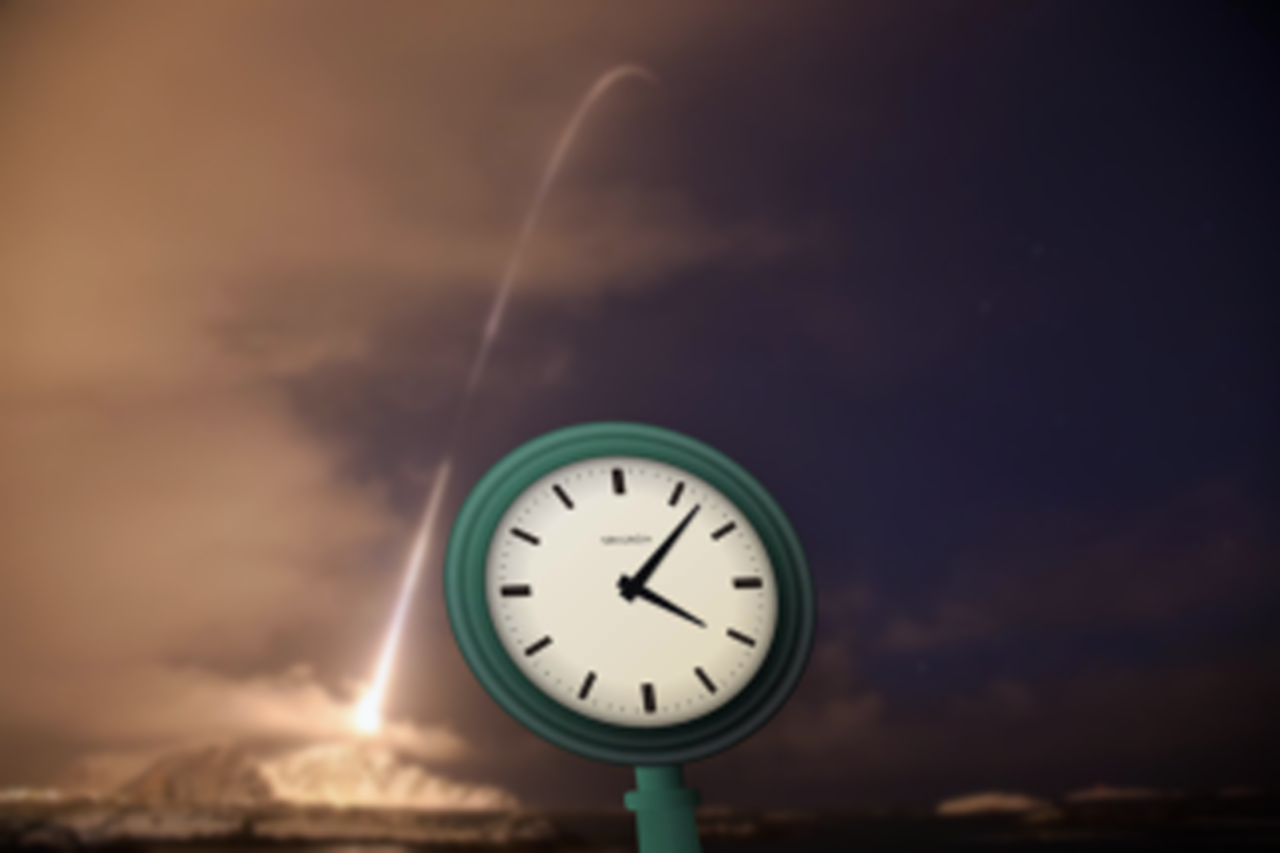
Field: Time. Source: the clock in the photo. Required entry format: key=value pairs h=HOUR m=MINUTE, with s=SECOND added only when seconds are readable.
h=4 m=7
